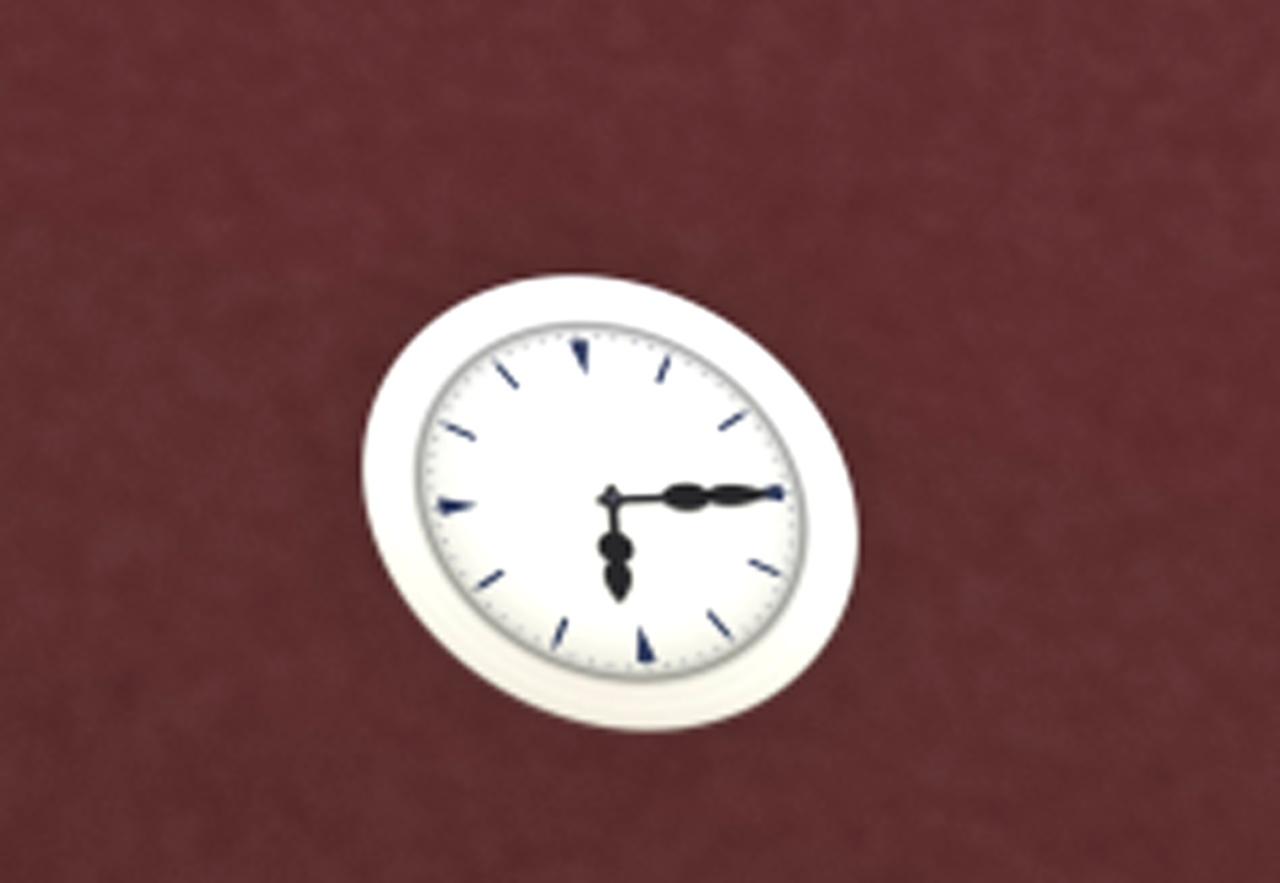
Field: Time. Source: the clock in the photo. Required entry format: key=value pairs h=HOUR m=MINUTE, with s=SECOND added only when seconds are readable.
h=6 m=15
